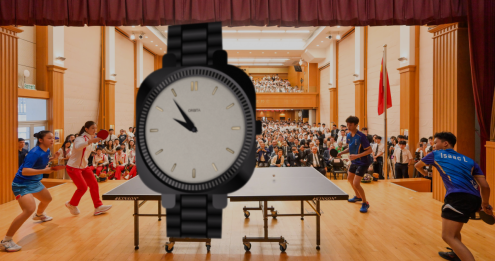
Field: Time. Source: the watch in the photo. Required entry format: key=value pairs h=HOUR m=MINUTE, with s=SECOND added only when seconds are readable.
h=9 m=54
